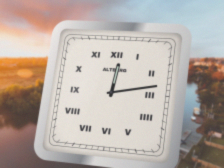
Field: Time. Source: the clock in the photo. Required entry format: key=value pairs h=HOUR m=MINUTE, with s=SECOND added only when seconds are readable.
h=12 m=13
